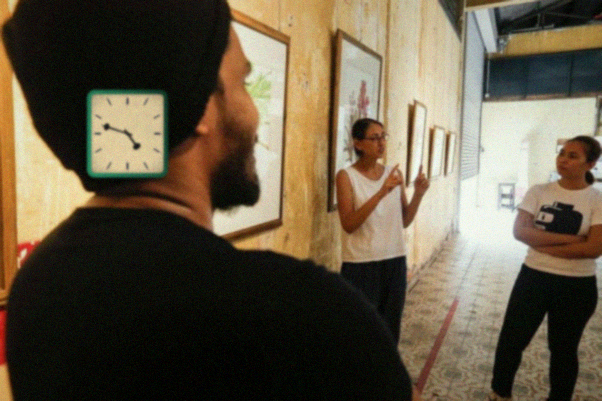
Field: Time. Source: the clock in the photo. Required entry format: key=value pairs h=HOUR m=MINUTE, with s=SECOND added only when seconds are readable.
h=4 m=48
